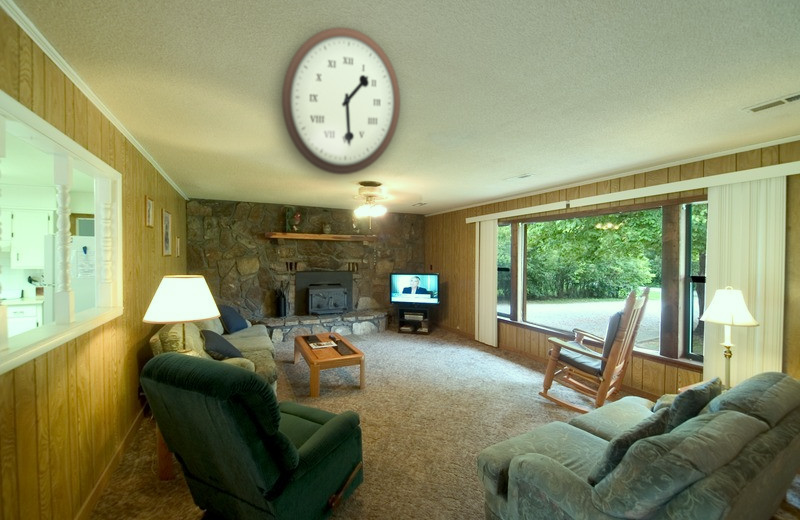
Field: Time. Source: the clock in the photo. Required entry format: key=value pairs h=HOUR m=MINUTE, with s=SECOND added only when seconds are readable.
h=1 m=29
